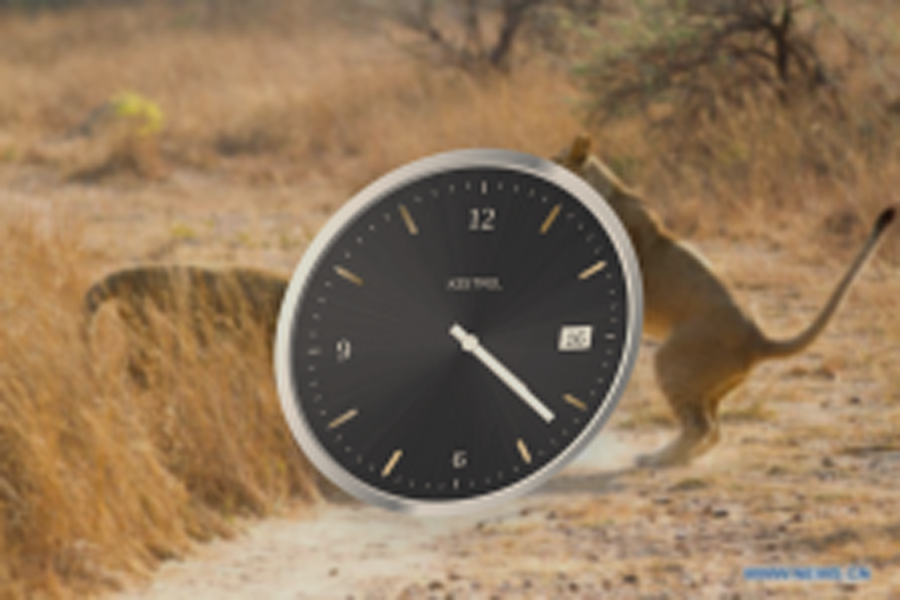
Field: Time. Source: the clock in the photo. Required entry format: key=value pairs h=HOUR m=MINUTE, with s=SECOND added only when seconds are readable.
h=4 m=22
